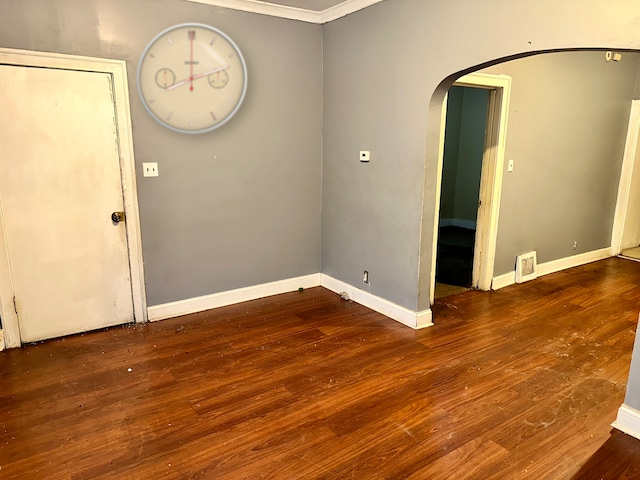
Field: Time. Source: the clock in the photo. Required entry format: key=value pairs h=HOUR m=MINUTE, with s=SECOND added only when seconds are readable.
h=8 m=12
